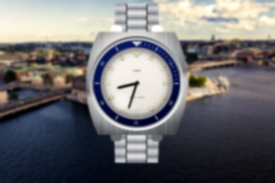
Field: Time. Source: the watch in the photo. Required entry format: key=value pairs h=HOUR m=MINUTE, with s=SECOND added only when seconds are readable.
h=8 m=33
